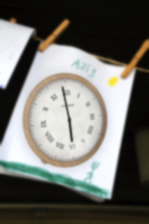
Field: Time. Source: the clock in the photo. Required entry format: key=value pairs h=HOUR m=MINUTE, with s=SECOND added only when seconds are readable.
h=5 m=59
